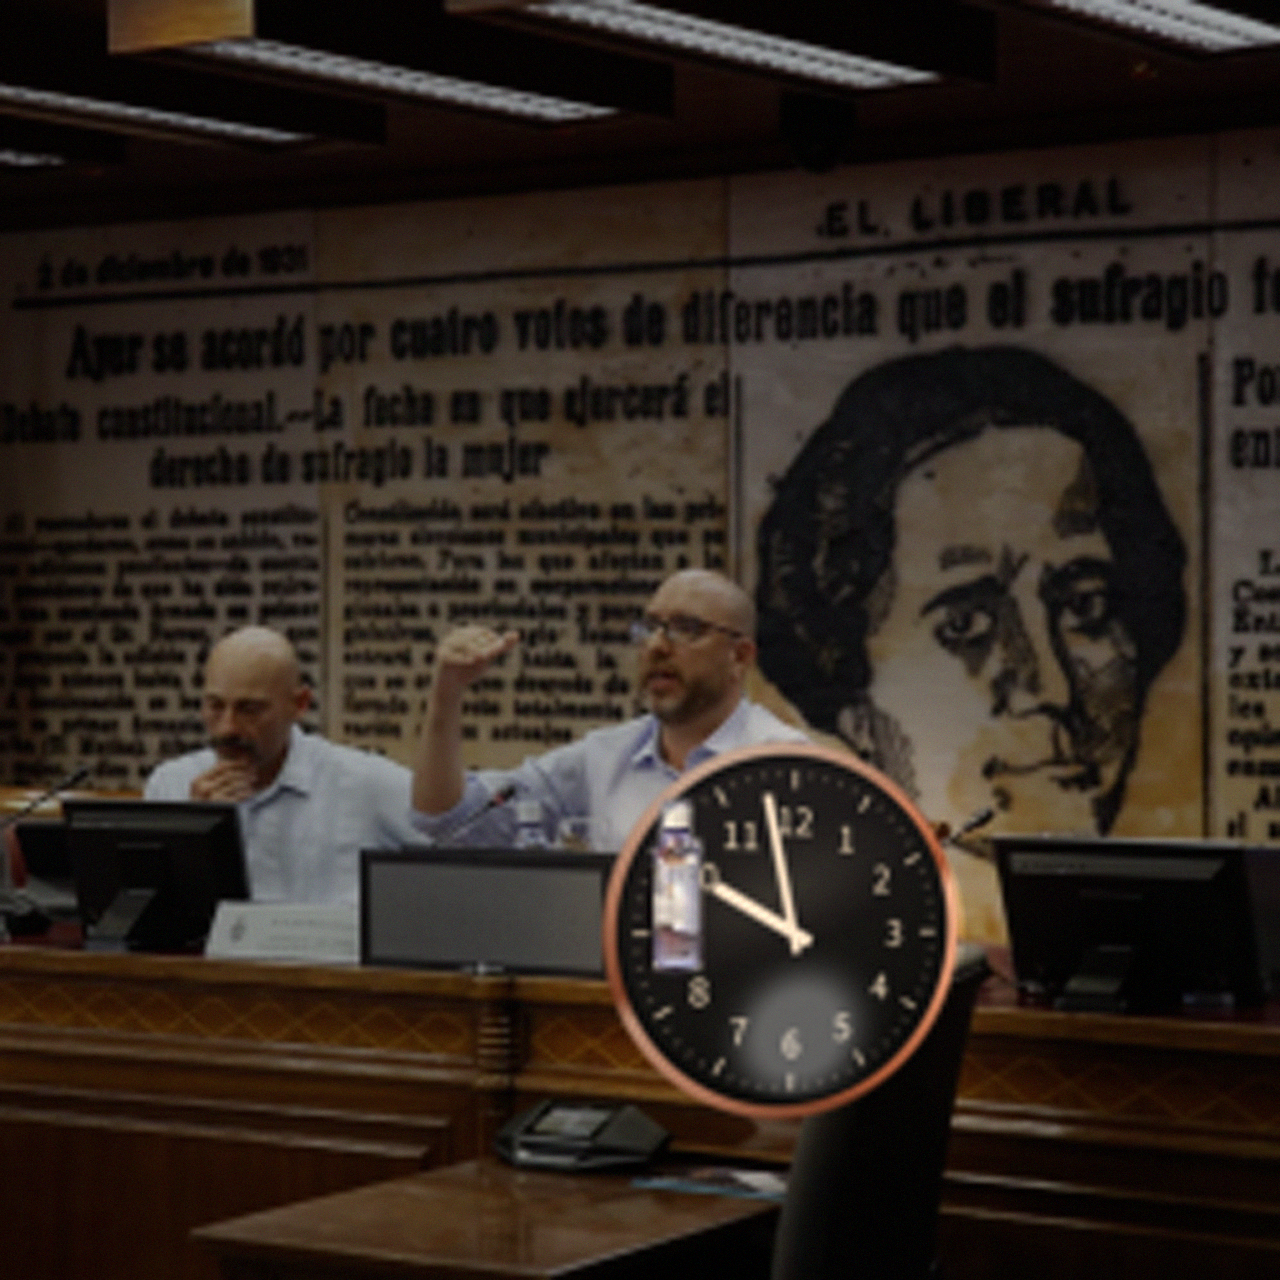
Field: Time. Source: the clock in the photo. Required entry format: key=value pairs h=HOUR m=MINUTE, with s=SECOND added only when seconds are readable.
h=9 m=58
